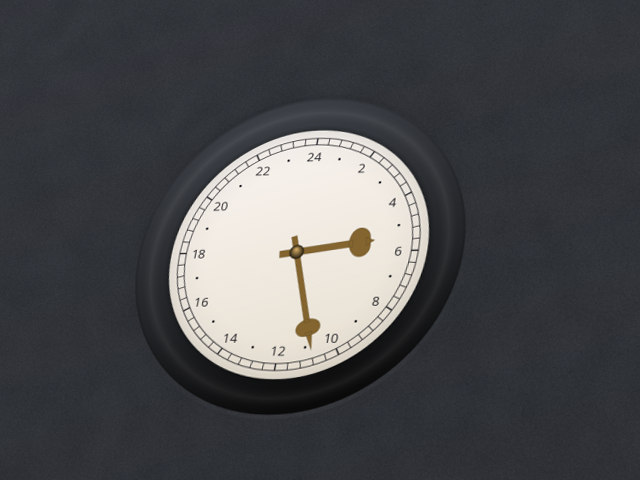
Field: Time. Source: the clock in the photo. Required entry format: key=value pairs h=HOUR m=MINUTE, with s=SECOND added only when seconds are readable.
h=5 m=27
